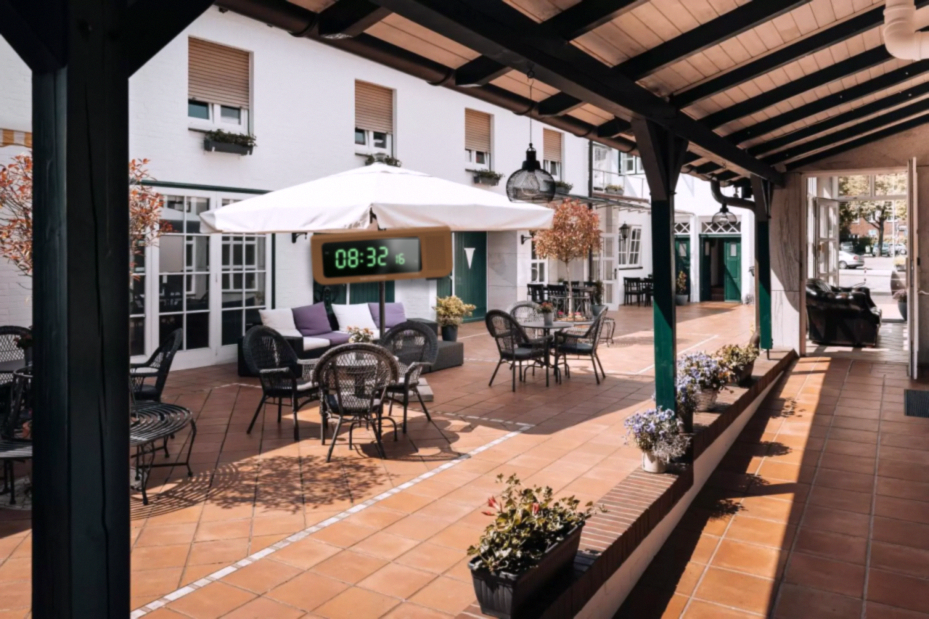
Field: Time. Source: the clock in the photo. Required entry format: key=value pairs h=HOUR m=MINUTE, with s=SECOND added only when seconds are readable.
h=8 m=32
